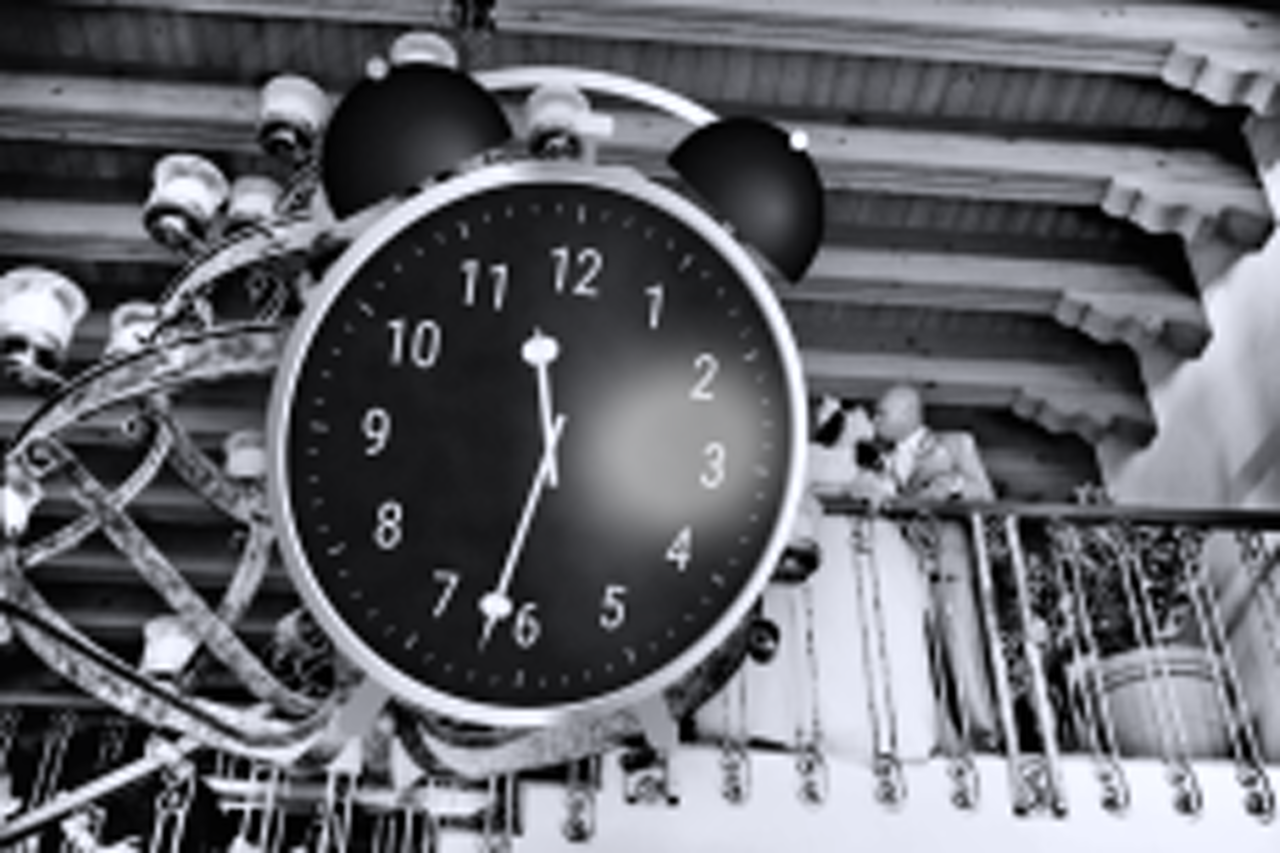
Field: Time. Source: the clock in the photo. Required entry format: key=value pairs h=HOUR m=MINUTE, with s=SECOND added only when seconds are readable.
h=11 m=32
